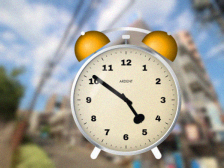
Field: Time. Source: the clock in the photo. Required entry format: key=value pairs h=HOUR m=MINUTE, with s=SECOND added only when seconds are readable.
h=4 m=51
